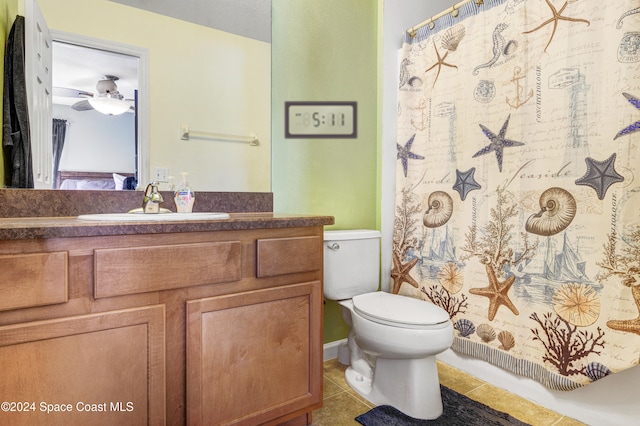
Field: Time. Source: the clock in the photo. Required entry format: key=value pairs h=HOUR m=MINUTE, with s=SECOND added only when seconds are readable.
h=5 m=11
